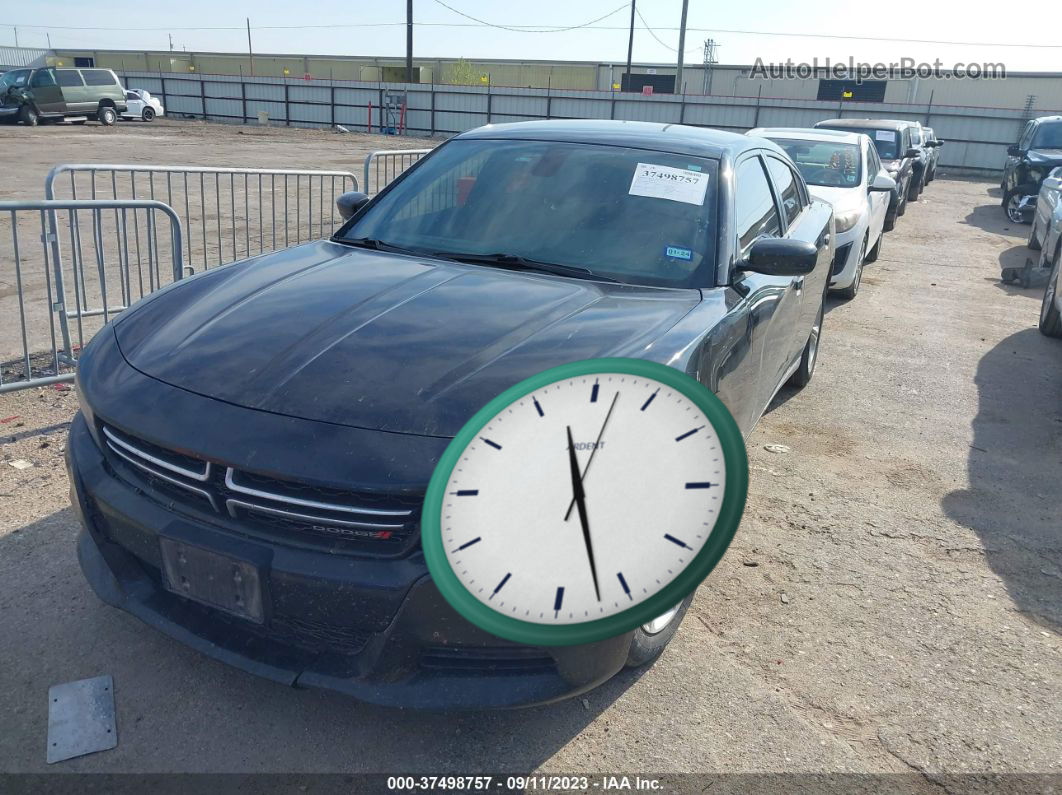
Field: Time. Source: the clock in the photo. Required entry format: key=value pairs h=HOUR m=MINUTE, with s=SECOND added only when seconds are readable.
h=11 m=27 s=2
